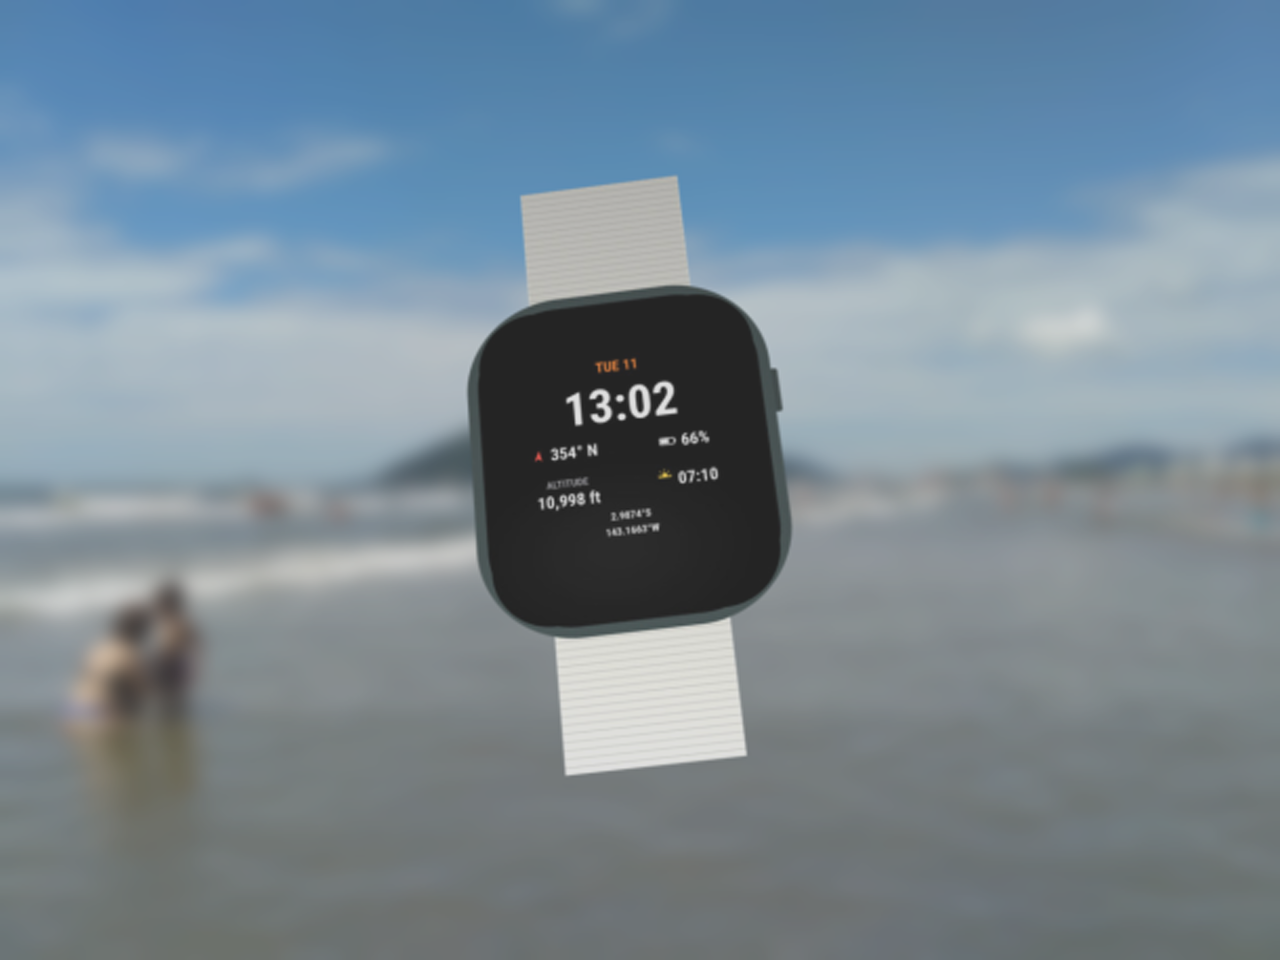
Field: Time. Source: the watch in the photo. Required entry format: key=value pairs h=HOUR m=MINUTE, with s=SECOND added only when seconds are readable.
h=13 m=2
